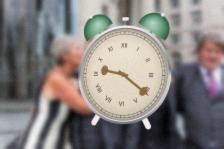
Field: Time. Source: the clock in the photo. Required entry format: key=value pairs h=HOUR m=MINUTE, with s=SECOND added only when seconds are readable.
h=9 m=21
